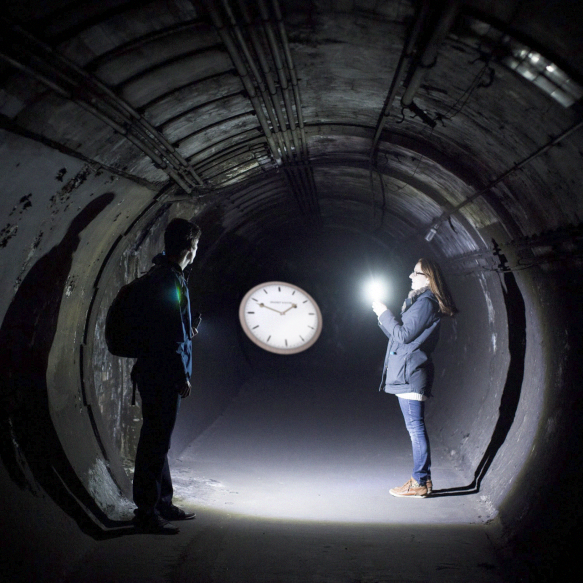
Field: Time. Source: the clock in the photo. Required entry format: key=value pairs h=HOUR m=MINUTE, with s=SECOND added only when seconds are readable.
h=1 m=49
